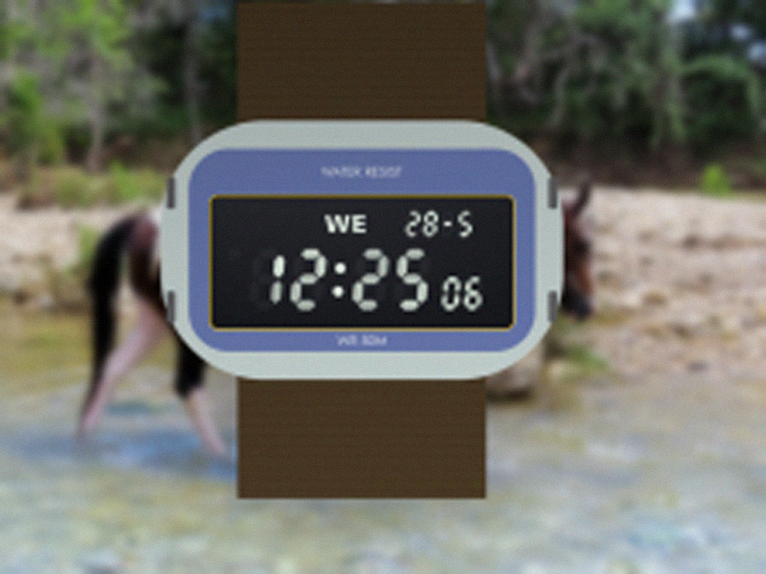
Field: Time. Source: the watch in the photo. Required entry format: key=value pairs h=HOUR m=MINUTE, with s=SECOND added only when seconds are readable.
h=12 m=25 s=6
